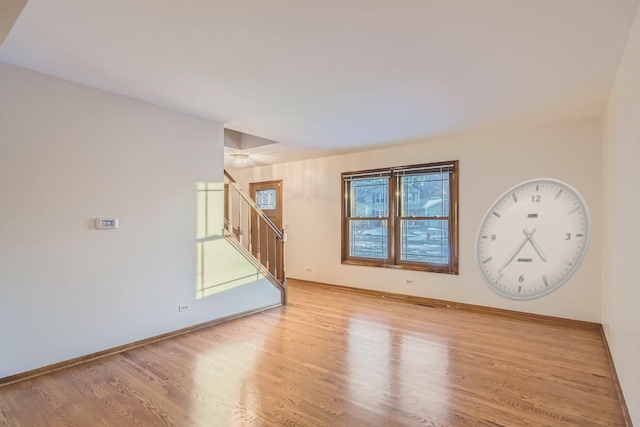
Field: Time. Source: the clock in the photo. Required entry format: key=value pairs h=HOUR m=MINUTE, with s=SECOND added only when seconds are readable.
h=4 m=36
